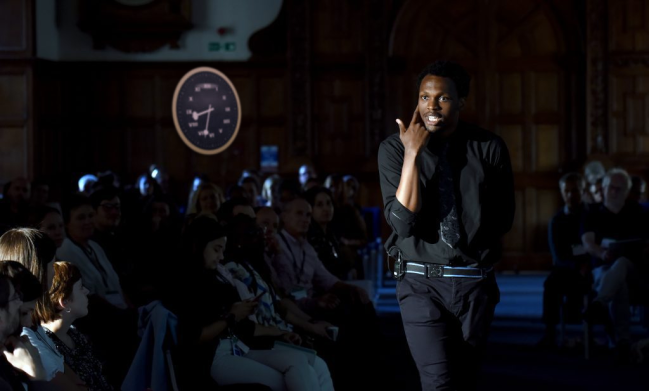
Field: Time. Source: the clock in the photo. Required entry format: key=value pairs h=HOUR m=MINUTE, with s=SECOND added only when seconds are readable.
h=8 m=33
